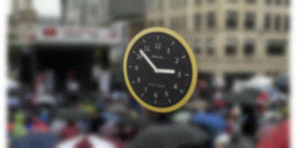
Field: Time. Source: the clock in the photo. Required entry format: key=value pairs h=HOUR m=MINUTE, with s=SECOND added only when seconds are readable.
h=2 m=52
